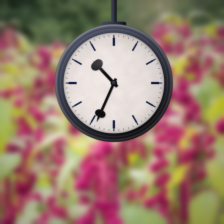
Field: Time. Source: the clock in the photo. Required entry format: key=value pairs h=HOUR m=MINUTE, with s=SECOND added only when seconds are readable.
h=10 m=34
